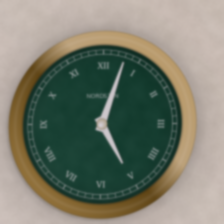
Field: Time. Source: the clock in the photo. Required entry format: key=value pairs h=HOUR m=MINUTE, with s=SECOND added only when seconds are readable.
h=5 m=3
